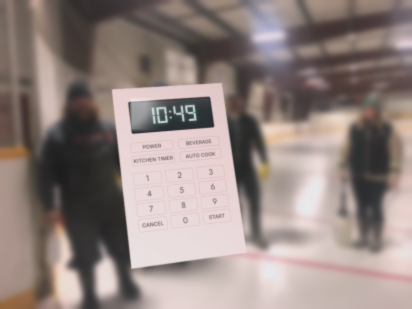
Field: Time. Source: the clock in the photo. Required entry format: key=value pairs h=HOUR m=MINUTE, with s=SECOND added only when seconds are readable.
h=10 m=49
